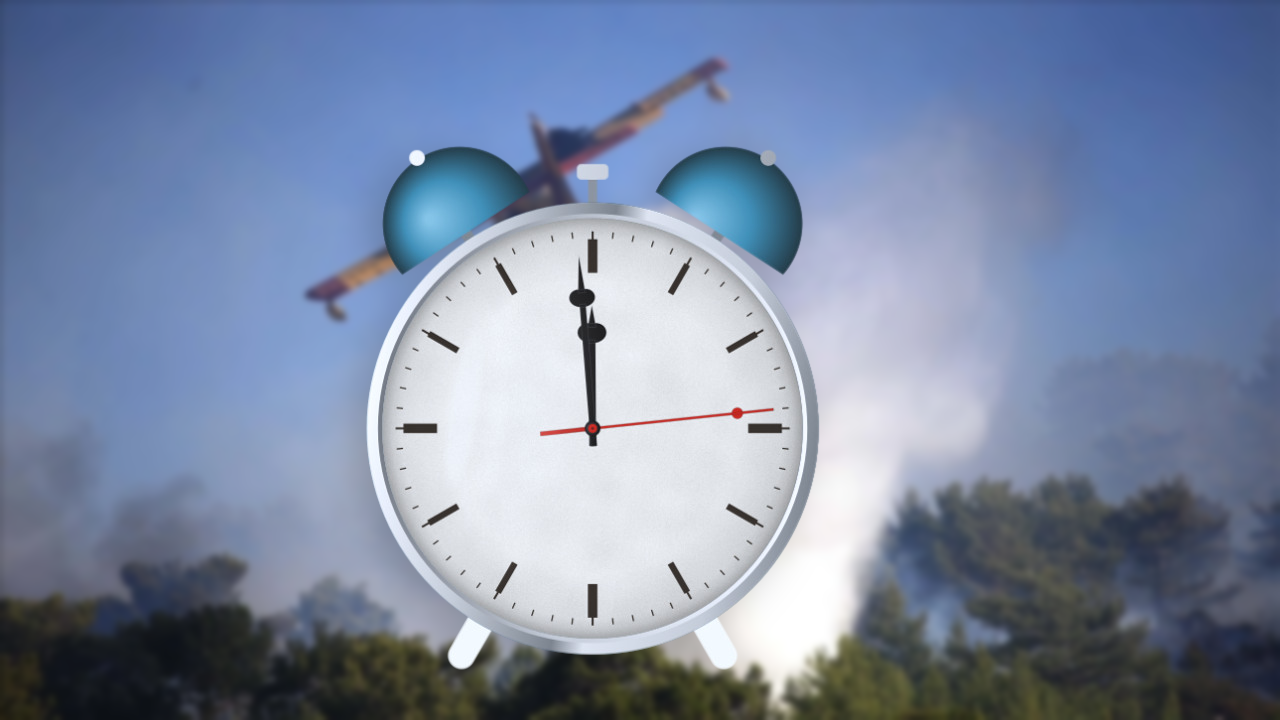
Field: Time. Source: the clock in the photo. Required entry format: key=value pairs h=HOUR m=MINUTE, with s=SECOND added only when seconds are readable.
h=11 m=59 s=14
